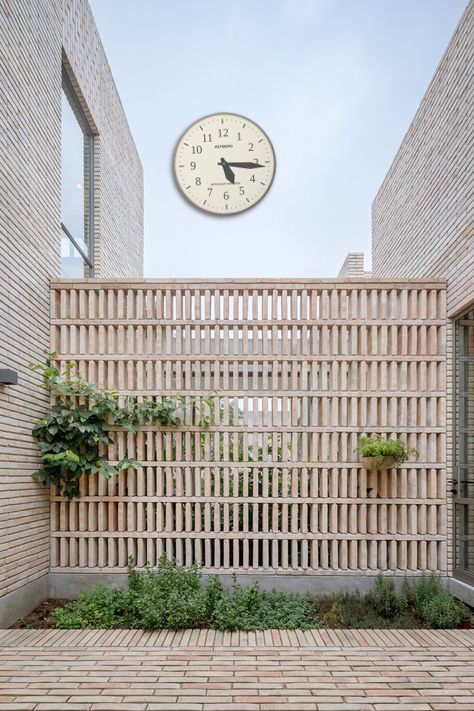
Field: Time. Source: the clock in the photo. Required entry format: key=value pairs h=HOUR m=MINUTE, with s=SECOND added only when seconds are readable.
h=5 m=16
